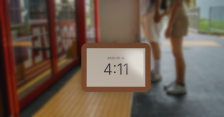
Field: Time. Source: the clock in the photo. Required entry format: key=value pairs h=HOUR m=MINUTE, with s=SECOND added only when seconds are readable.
h=4 m=11
